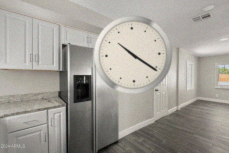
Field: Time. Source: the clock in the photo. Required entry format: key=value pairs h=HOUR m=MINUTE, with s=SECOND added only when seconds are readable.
h=10 m=21
